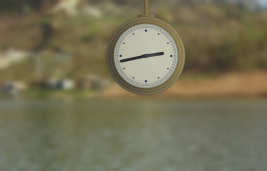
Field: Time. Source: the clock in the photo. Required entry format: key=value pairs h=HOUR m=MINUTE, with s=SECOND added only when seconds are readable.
h=2 m=43
